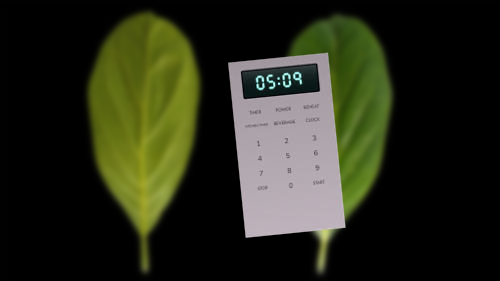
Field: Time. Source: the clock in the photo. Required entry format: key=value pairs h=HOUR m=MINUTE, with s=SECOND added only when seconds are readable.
h=5 m=9
